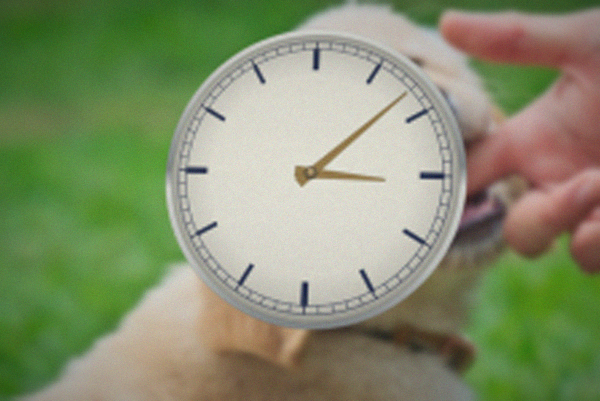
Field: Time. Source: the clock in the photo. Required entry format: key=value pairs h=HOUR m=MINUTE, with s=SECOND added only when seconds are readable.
h=3 m=8
